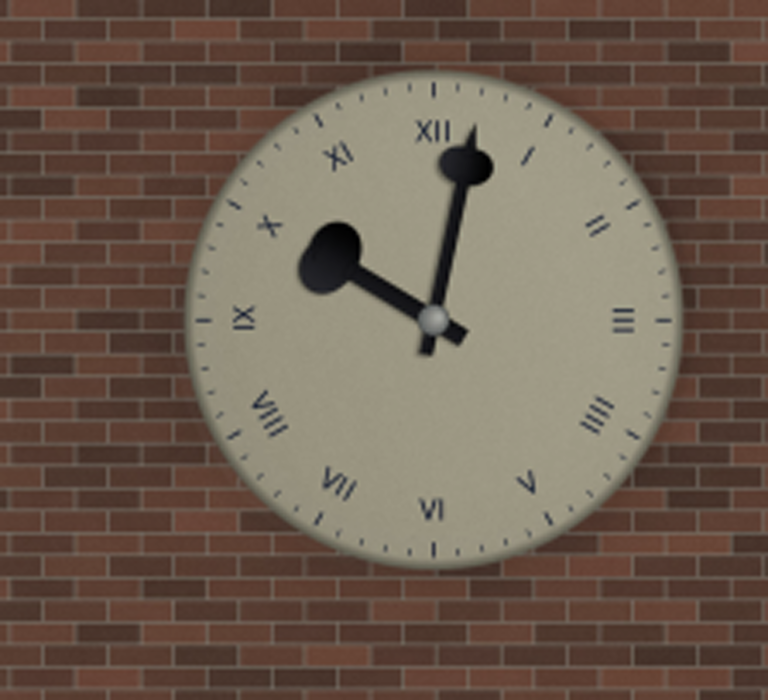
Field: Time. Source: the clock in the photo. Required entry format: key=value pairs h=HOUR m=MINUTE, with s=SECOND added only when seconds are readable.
h=10 m=2
